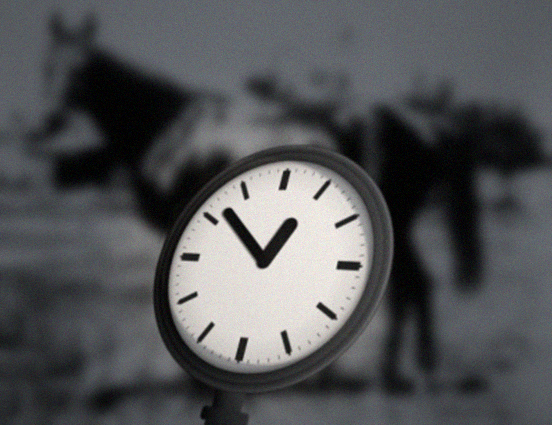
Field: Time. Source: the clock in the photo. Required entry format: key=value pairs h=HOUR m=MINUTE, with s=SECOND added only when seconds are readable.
h=12 m=52
